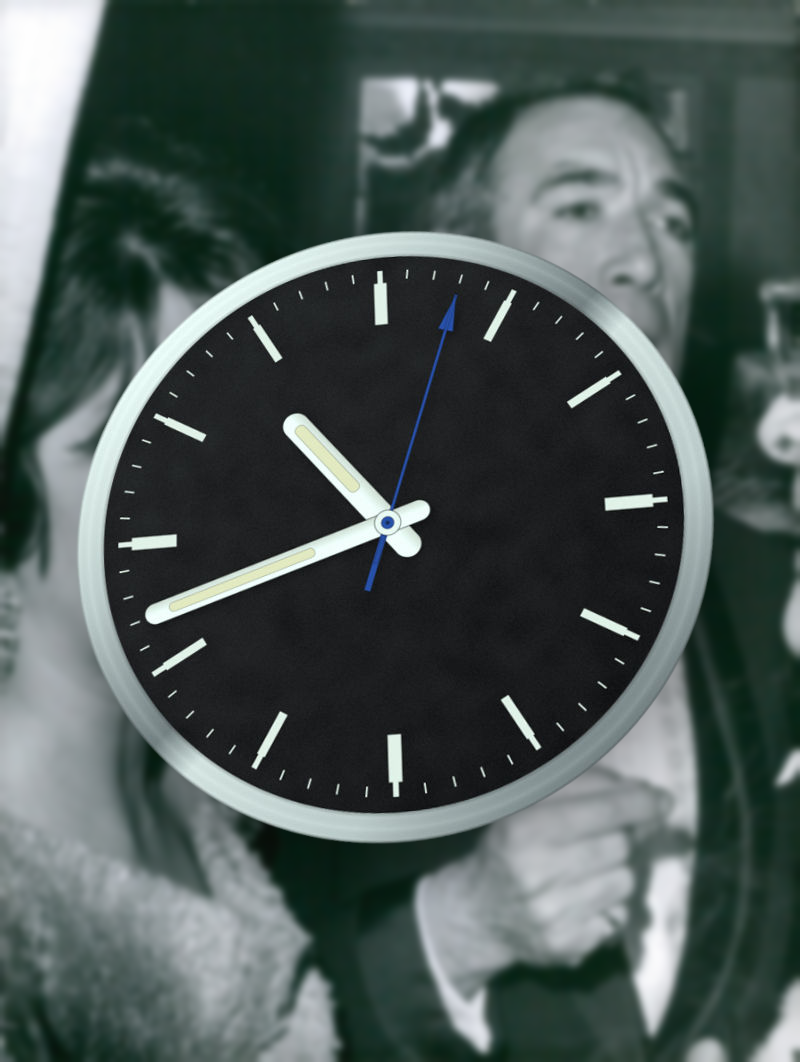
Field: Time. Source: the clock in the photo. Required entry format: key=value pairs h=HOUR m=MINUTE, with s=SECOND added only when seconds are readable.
h=10 m=42 s=3
